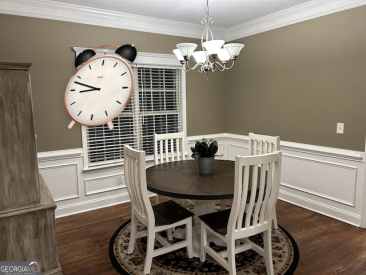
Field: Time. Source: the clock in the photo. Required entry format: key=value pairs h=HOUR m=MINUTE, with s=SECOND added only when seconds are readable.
h=8 m=48
